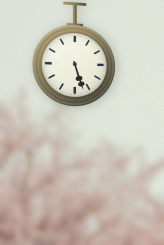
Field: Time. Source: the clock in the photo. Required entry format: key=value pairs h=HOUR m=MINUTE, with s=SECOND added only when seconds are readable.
h=5 m=27
